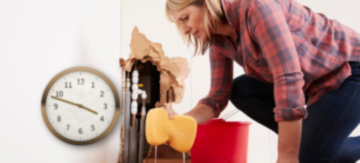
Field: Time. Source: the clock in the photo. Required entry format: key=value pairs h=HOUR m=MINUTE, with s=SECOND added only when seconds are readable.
h=3 m=48
